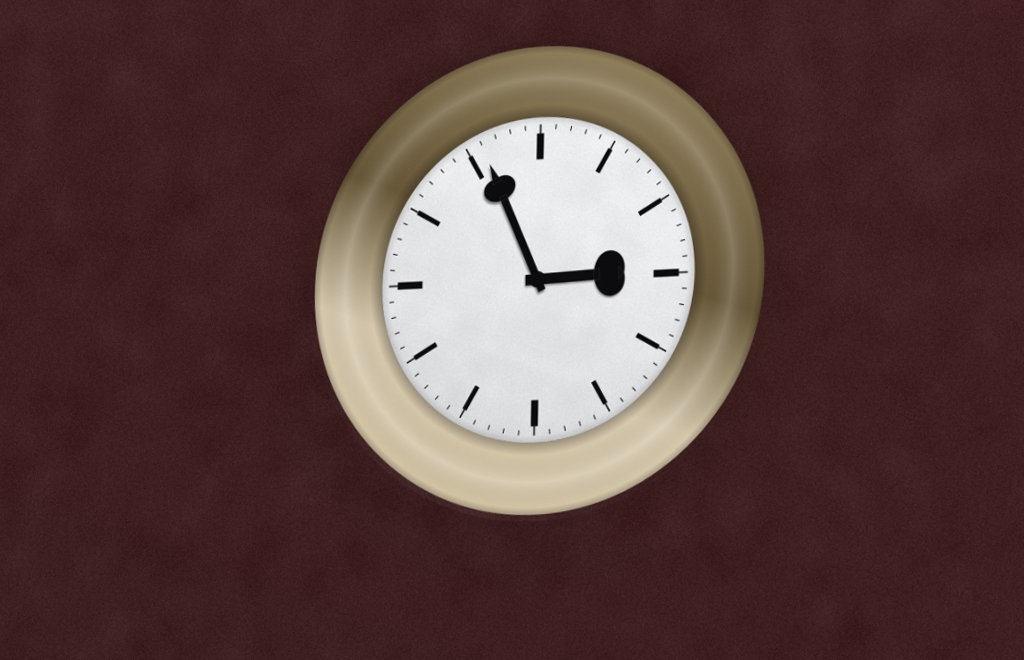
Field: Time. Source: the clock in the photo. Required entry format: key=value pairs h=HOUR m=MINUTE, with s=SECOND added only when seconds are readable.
h=2 m=56
